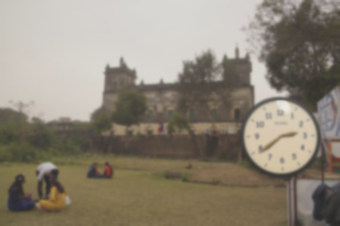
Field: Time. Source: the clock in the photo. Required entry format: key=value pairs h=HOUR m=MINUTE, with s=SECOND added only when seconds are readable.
h=2 m=39
